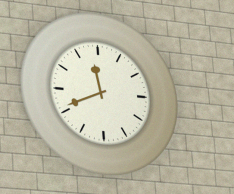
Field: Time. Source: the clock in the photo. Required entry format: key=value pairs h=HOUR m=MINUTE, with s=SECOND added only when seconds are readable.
h=11 m=41
